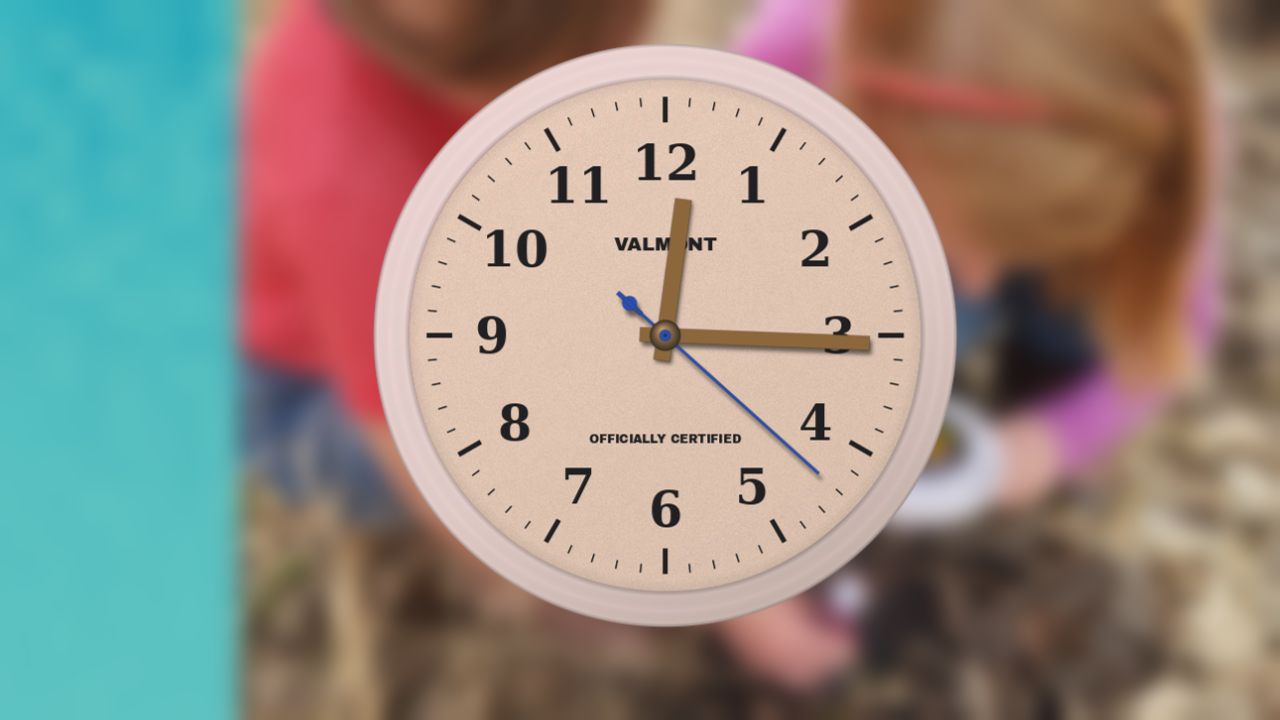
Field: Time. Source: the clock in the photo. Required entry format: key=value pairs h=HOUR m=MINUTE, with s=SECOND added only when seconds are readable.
h=12 m=15 s=22
